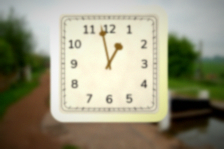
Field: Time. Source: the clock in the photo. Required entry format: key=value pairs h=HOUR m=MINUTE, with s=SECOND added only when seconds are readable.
h=12 m=58
